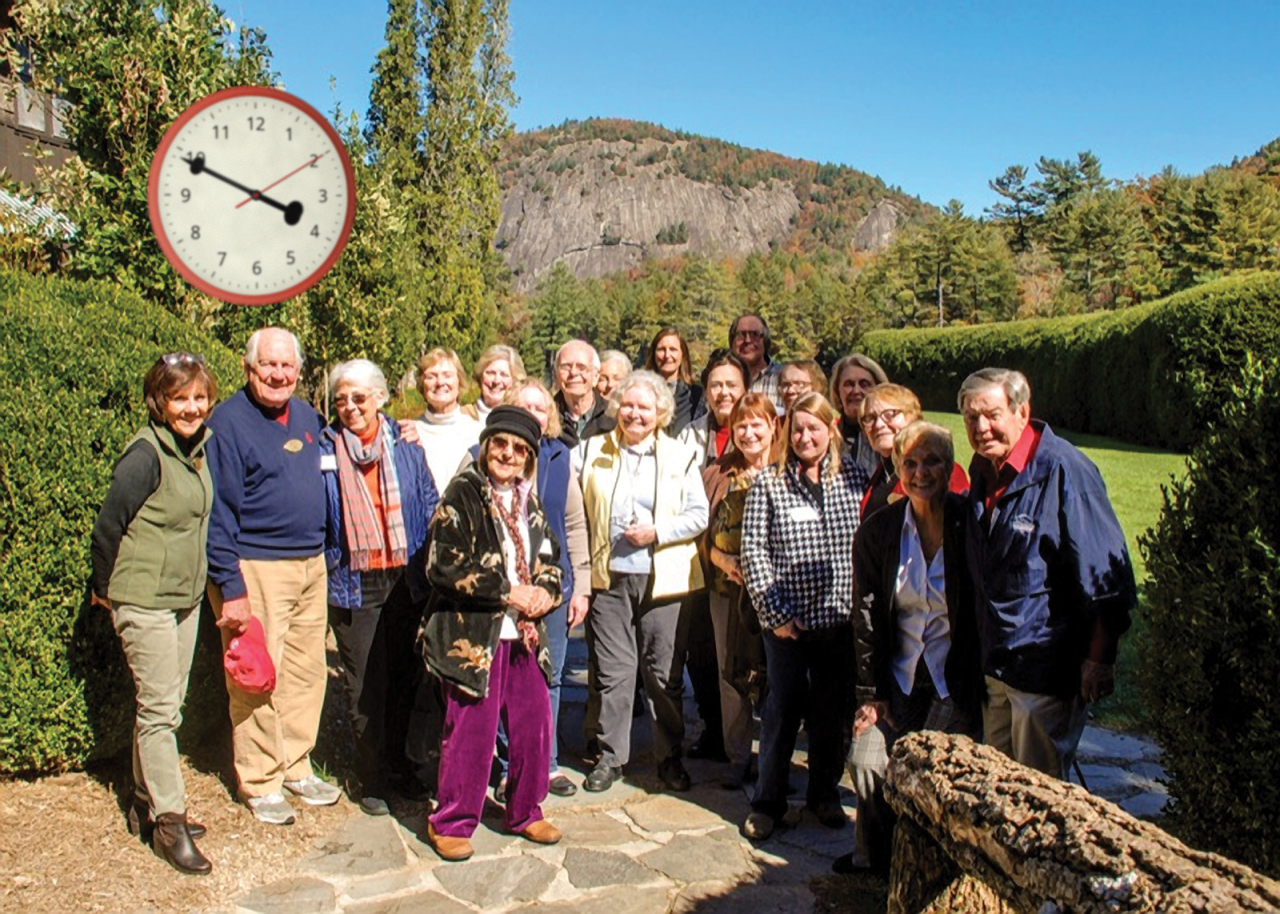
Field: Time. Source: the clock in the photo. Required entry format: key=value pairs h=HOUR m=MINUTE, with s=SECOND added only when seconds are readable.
h=3 m=49 s=10
